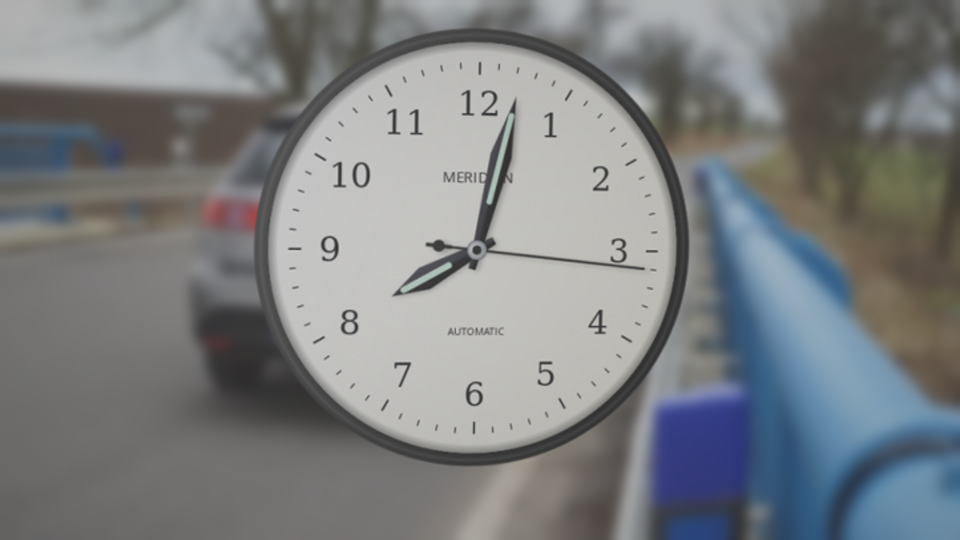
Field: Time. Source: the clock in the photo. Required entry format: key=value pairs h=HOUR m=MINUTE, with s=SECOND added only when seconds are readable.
h=8 m=2 s=16
